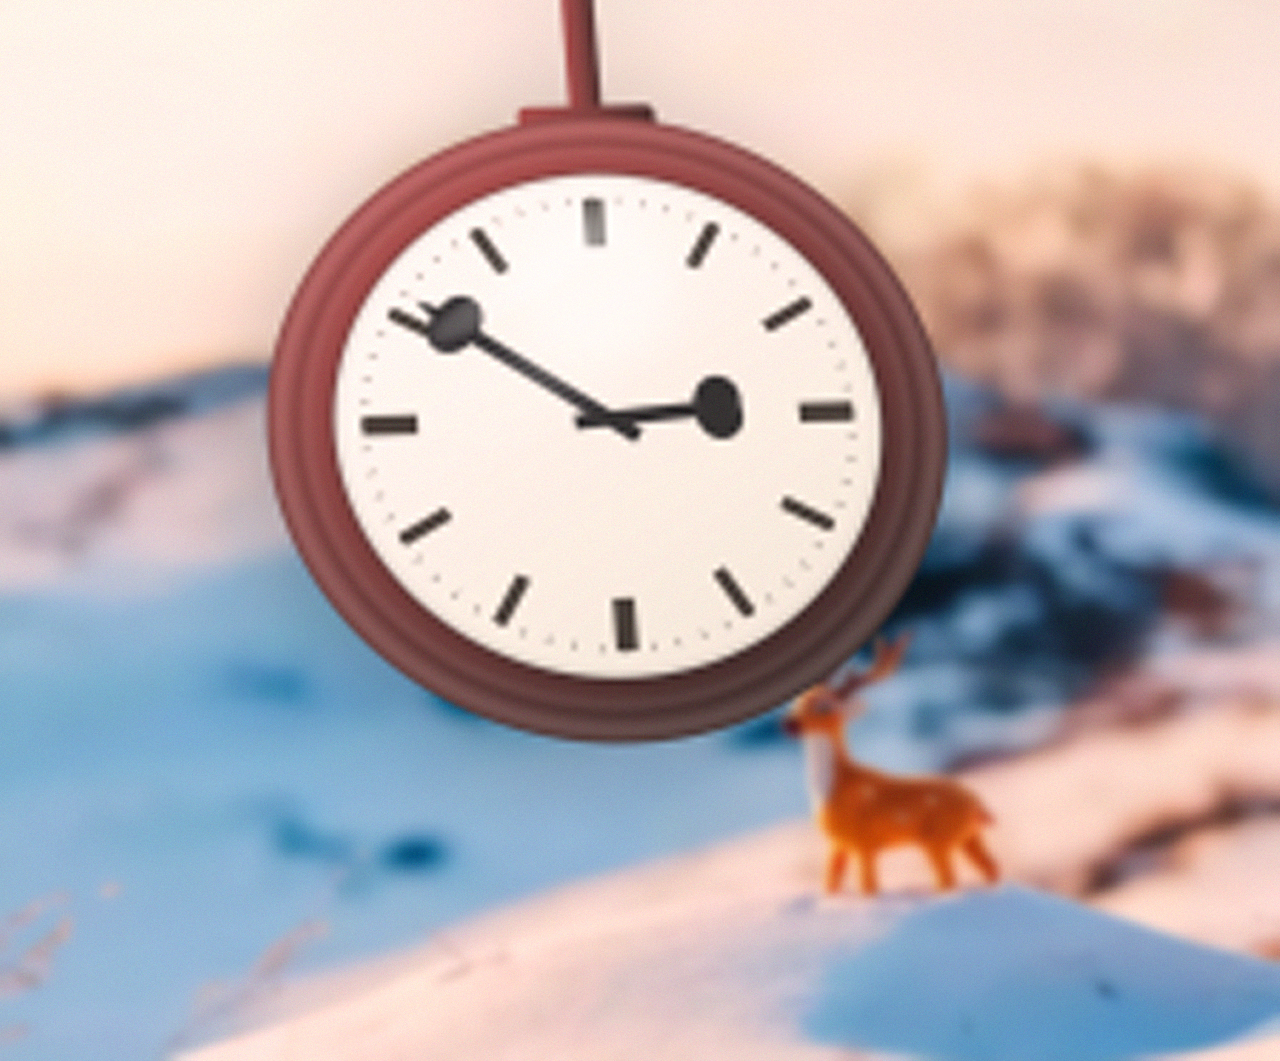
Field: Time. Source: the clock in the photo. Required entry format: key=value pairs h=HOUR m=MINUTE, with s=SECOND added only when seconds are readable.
h=2 m=51
